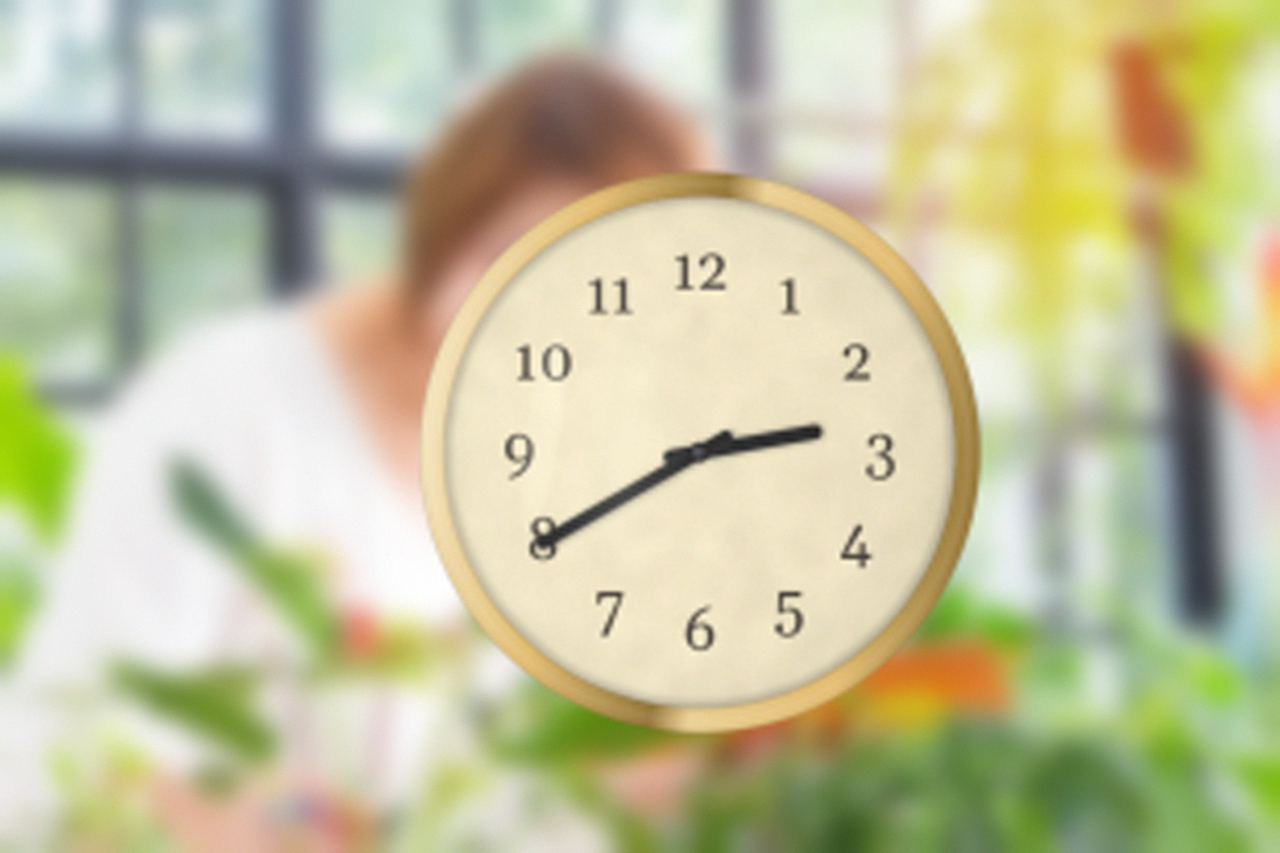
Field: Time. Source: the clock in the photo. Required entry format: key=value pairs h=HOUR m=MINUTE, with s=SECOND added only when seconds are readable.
h=2 m=40
